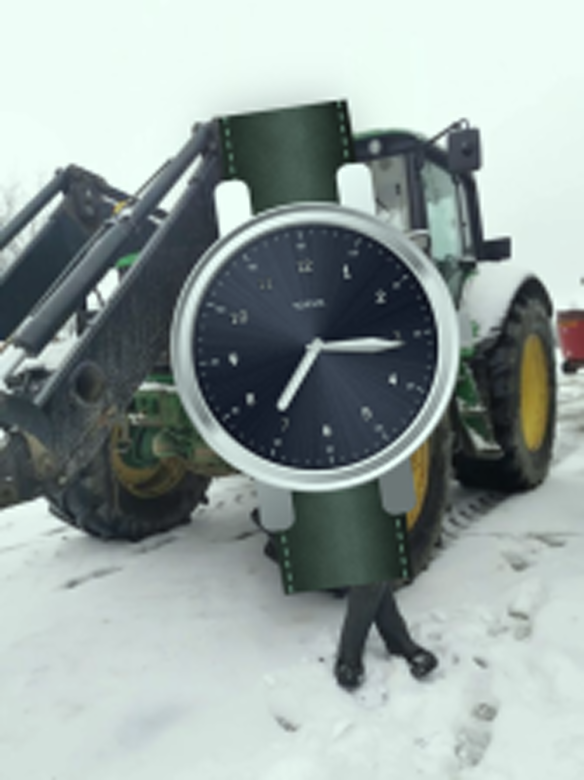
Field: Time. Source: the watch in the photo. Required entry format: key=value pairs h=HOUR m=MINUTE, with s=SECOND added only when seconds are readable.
h=7 m=16
